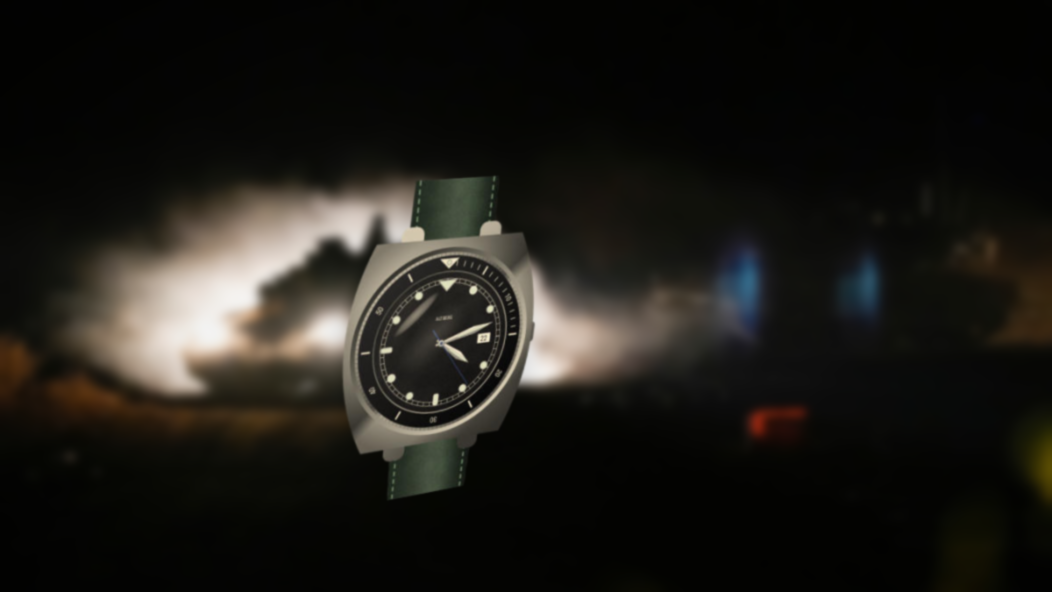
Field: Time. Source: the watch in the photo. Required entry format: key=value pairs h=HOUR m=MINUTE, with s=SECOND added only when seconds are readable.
h=4 m=12 s=24
